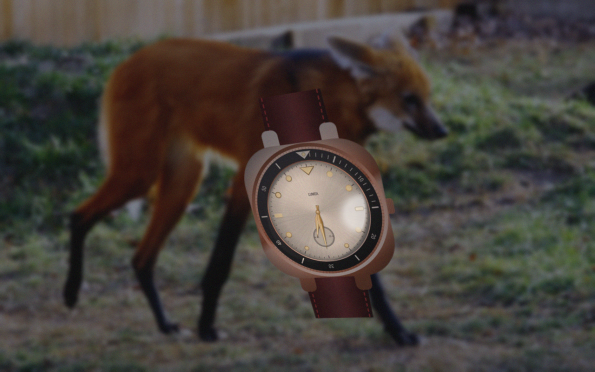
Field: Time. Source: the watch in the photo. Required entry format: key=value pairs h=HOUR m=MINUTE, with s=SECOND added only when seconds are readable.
h=6 m=30
